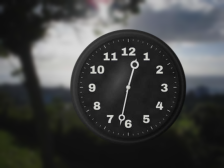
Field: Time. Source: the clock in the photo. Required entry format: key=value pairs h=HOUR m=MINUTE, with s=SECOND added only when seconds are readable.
h=12 m=32
